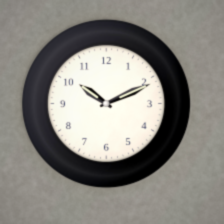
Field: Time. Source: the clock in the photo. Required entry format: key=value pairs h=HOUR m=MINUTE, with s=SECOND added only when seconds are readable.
h=10 m=11
